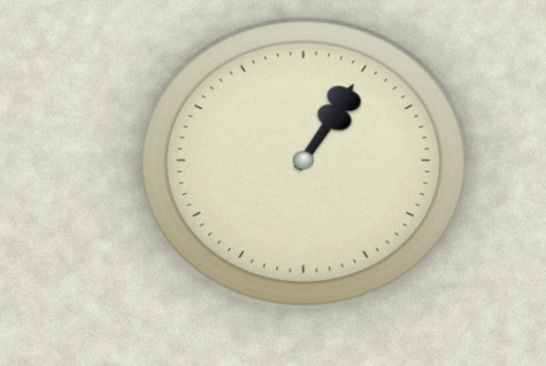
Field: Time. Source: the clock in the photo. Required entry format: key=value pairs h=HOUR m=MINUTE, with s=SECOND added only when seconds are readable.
h=1 m=5
